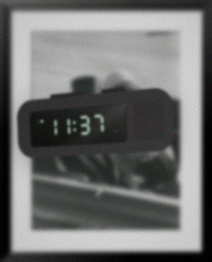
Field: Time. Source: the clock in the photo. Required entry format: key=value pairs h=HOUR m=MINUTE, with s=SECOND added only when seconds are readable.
h=11 m=37
